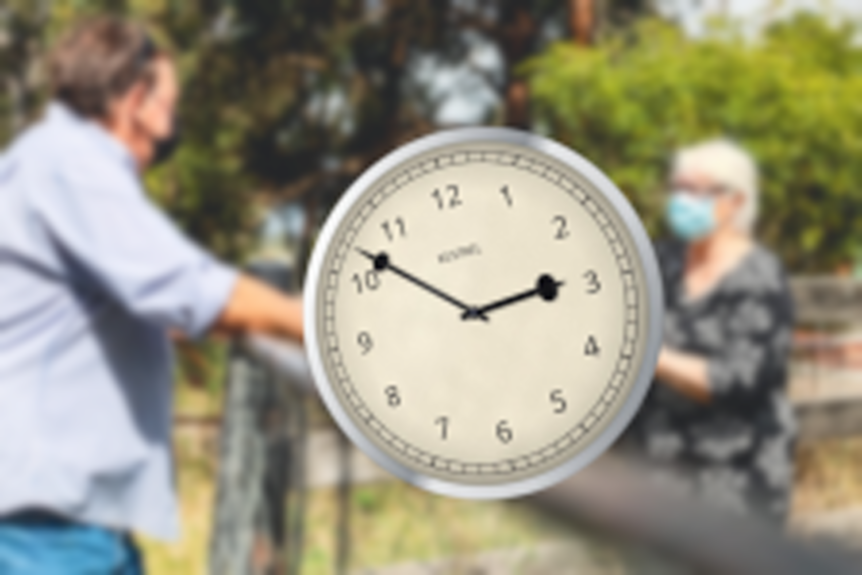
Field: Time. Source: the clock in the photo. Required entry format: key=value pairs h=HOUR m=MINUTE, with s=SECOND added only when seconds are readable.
h=2 m=52
